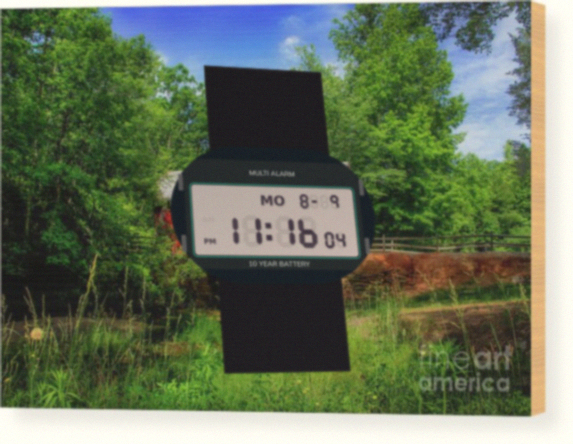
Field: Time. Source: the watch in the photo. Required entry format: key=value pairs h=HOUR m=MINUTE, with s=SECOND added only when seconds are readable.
h=11 m=16 s=4
